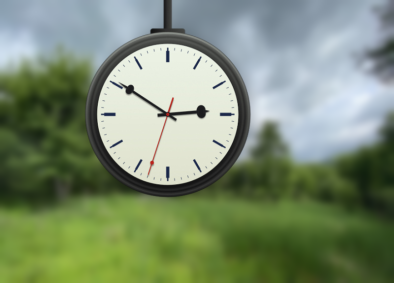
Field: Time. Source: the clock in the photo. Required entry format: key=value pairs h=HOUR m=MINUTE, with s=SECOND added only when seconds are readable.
h=2 m=50 s=33
